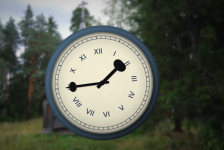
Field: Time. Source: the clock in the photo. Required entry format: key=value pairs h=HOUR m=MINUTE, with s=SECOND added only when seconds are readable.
h=1 m=45
